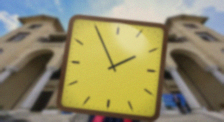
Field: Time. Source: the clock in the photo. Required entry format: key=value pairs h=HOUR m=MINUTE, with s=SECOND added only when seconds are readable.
h=1 m=55
